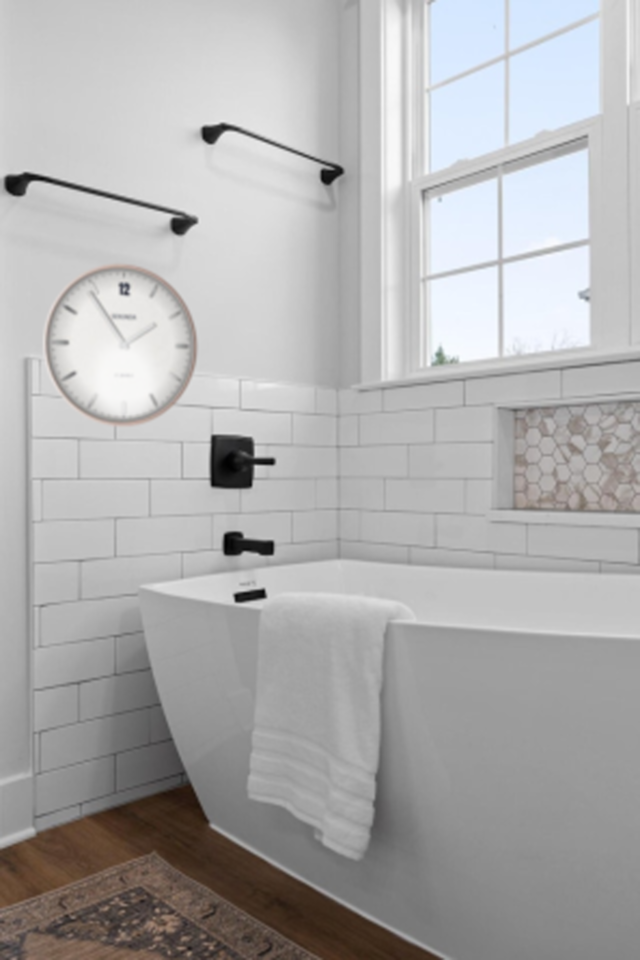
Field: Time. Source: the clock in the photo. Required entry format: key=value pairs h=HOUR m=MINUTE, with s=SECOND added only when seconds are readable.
h=1 m=54
